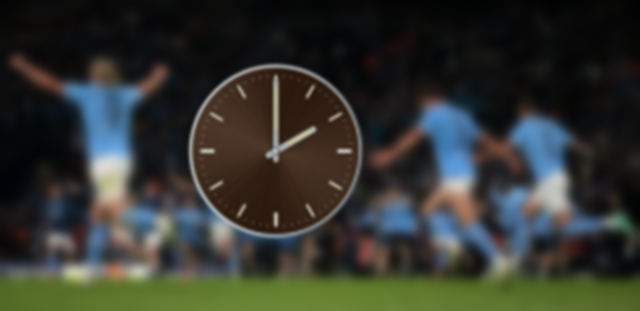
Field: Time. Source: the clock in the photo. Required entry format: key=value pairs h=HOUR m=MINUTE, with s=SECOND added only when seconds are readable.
h=2 m=0
